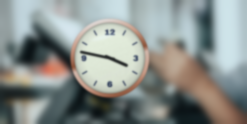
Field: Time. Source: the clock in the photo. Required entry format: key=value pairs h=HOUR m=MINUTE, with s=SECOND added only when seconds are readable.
h=3 m=47
